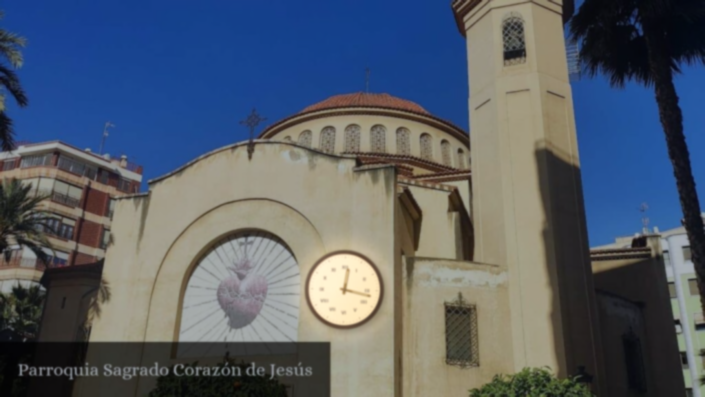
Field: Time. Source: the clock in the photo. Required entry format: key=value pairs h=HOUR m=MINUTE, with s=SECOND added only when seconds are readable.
h=12 m=17
